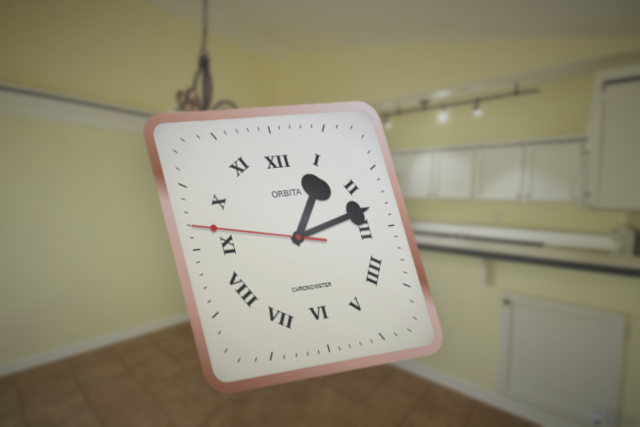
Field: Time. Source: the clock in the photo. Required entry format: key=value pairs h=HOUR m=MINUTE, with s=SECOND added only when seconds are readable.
h=1 m=12 s=47
